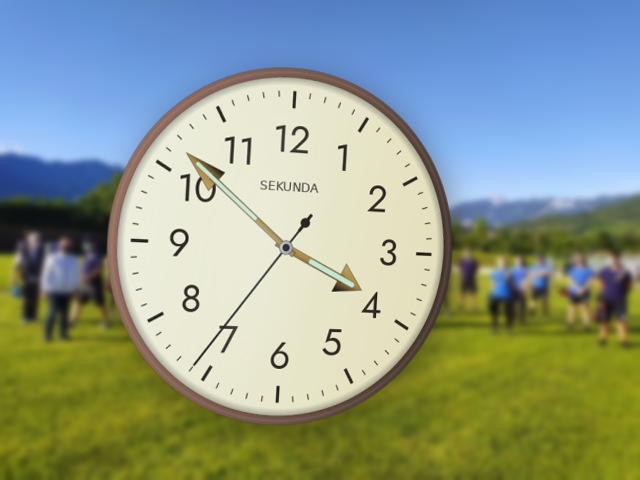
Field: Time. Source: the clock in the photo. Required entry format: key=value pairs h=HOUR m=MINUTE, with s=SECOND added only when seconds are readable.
h=3 m=51 s=36
